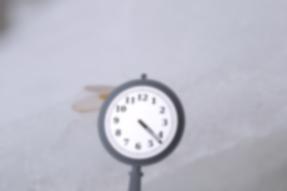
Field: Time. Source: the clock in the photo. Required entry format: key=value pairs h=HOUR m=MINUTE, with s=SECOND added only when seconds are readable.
h=4 m=22
